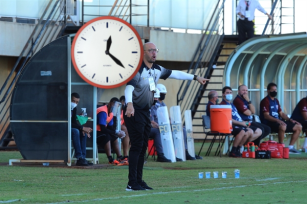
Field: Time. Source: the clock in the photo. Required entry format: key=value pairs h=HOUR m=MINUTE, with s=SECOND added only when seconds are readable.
h=12 m=22
